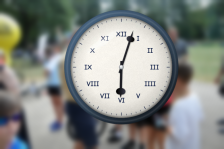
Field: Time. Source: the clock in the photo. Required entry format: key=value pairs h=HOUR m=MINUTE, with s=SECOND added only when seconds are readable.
h=6 m=3
